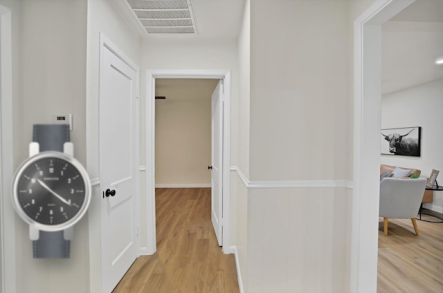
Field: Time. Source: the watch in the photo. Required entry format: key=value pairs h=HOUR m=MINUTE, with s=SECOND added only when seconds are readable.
h=10 m=21
